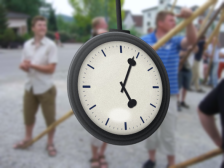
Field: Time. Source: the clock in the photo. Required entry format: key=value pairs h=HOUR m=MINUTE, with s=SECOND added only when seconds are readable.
h=5 m=4
